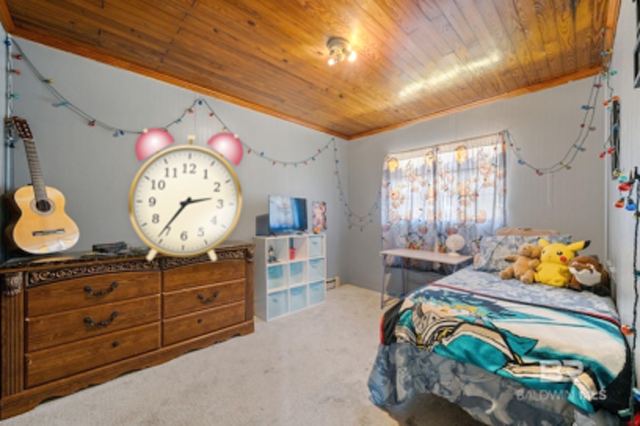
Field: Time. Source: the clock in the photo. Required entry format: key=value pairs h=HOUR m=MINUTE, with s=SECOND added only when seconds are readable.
h=2 m=36
